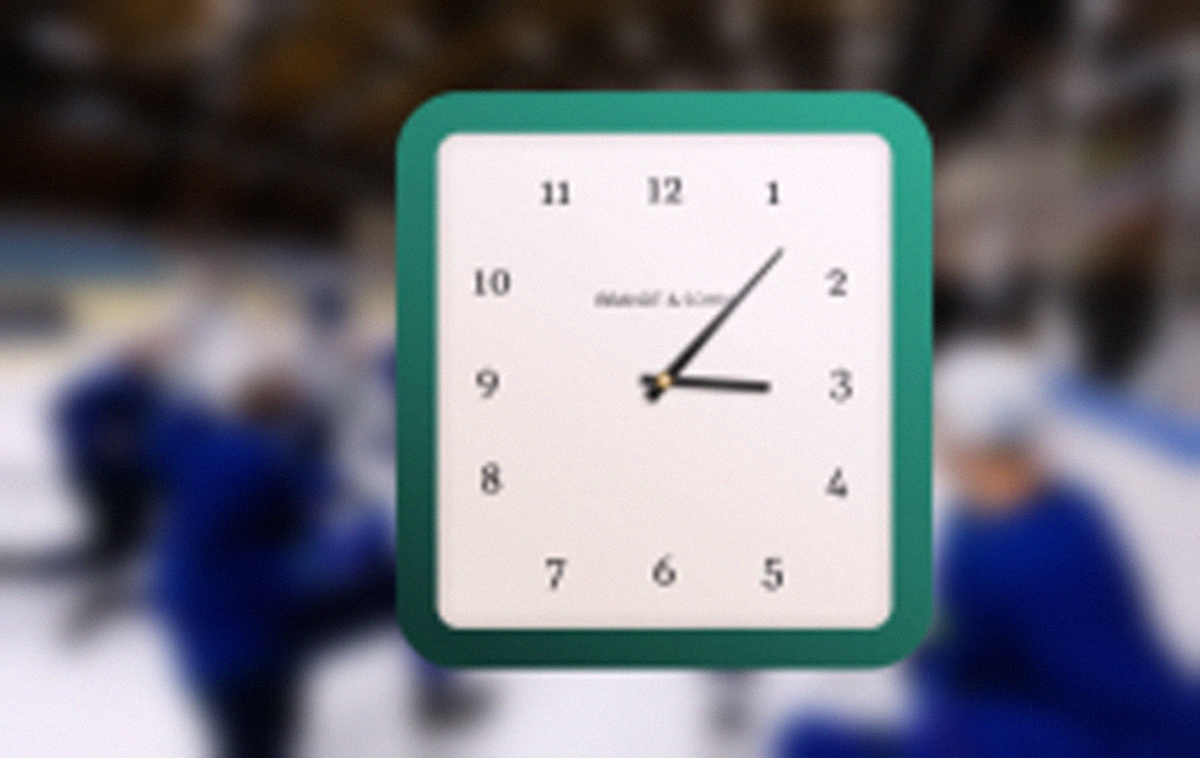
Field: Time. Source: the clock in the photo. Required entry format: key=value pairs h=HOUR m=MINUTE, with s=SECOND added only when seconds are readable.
h=3 m=7
